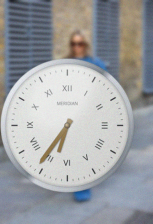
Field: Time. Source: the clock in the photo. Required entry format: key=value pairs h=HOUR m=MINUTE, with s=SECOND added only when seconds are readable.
h=6 m=36
